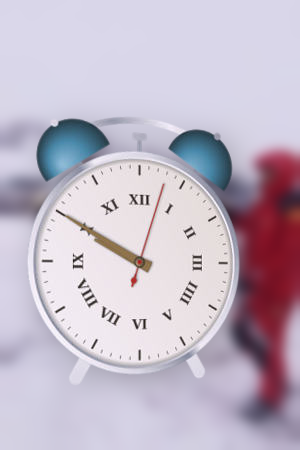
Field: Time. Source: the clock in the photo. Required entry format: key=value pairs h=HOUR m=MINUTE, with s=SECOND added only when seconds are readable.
h=9 m=50 s=3
